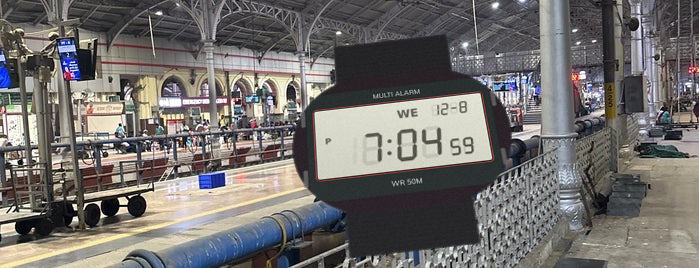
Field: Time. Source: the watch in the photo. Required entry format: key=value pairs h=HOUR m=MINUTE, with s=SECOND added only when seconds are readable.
h=7 m=4 s=59
